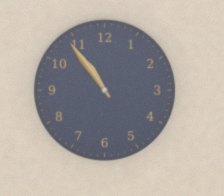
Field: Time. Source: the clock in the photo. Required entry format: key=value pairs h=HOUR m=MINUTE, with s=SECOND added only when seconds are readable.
h=10 m=54
